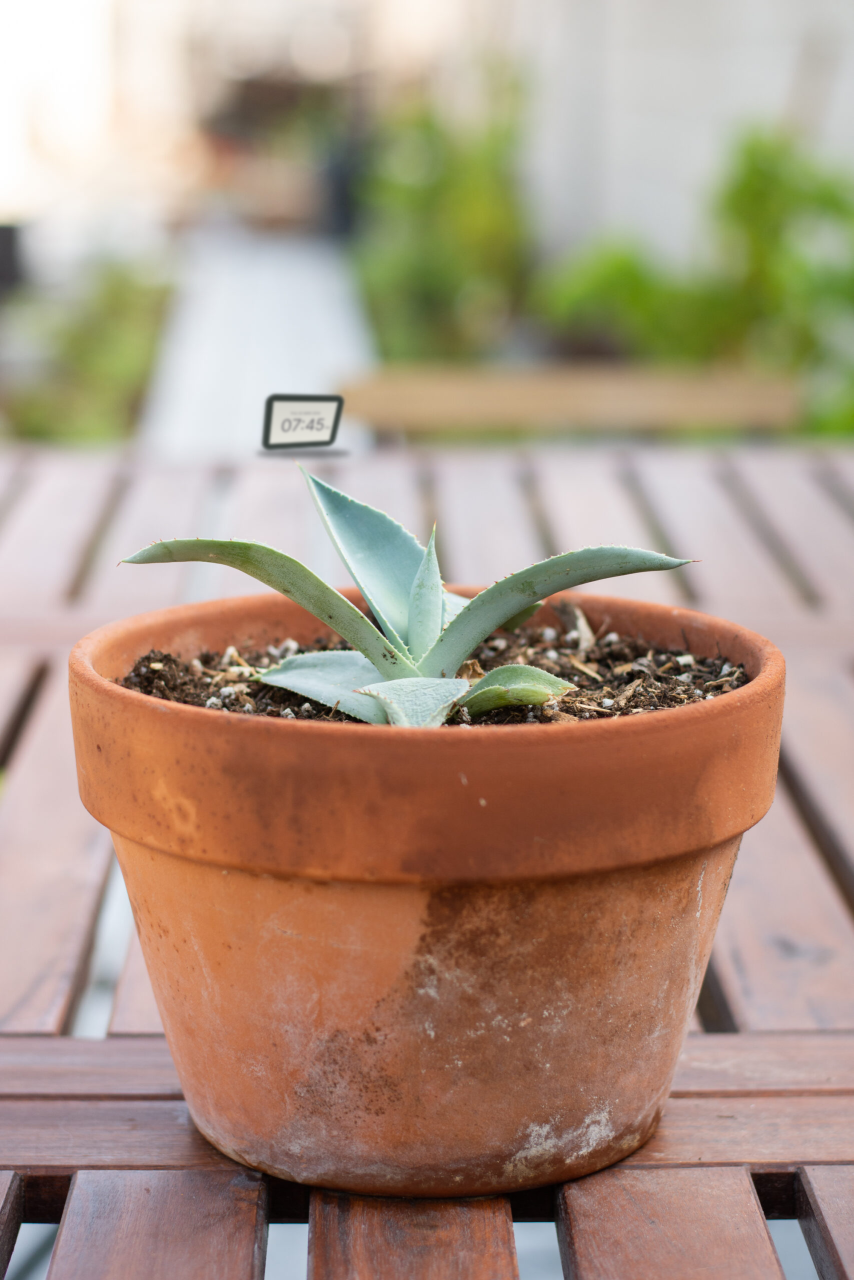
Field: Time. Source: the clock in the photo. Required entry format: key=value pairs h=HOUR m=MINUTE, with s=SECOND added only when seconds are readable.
h=7 m=45
